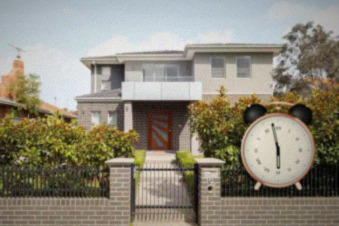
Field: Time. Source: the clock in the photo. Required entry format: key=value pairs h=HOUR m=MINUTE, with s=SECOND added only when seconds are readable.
h=5 m=58
